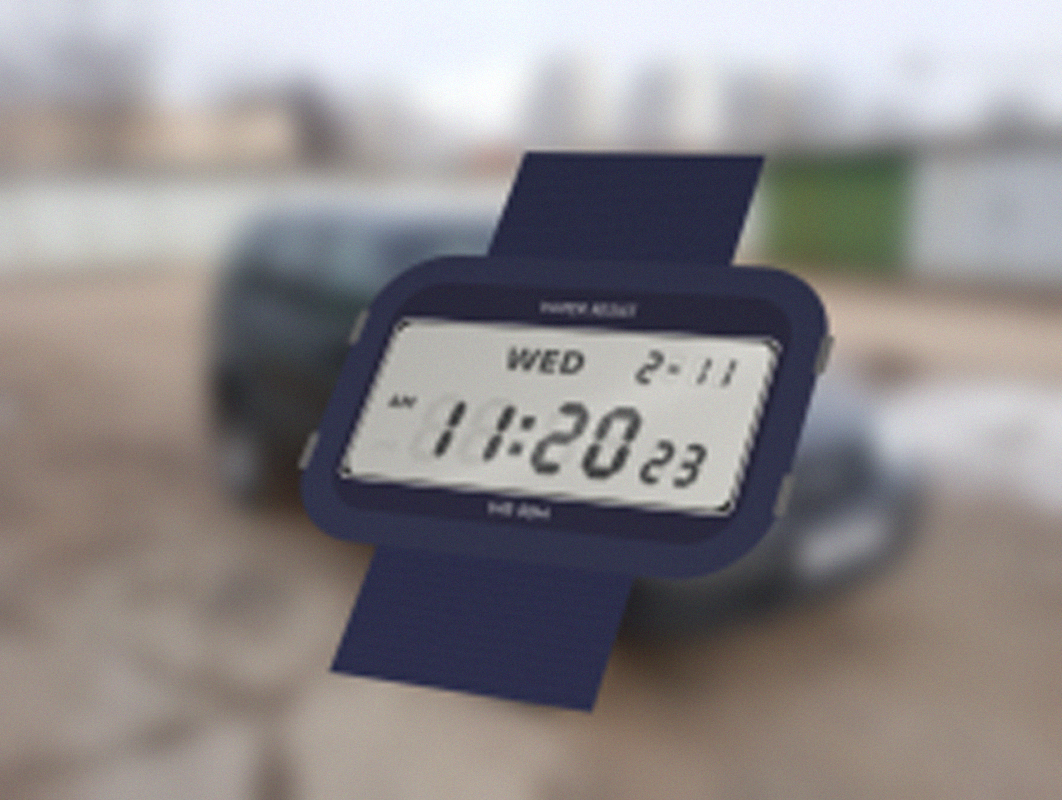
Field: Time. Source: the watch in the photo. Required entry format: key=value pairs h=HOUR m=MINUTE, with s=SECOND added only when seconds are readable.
h=11 m=20 s=23
